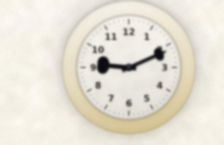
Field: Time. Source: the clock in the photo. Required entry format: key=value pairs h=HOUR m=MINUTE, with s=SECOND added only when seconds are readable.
h=9 m=11
